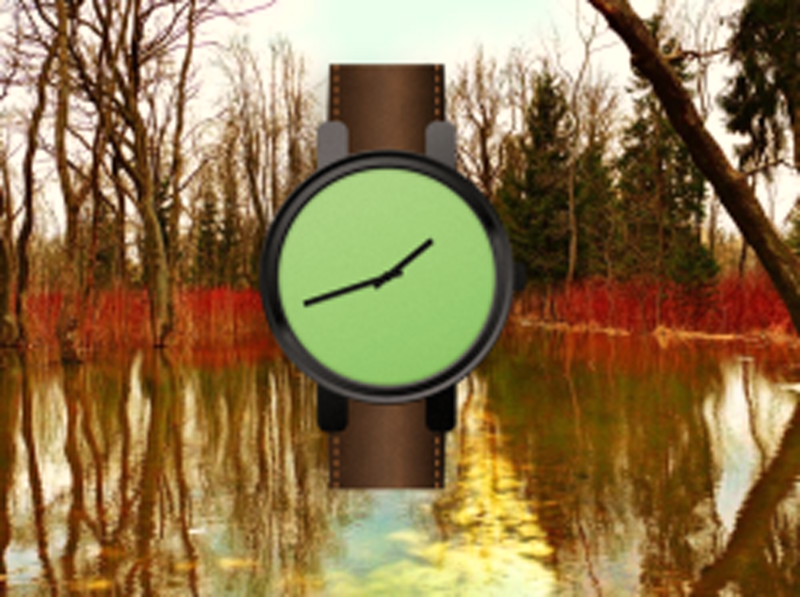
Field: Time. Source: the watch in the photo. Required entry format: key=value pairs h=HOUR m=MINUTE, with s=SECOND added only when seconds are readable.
h=1 m=42
